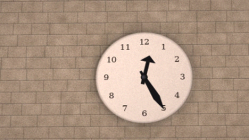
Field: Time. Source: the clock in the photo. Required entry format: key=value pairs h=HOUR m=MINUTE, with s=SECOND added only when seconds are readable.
h=12 m=25
